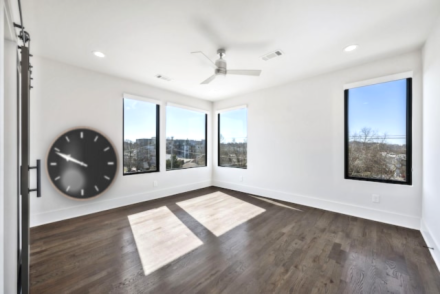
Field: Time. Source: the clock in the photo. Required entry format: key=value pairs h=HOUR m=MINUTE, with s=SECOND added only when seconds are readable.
h=9 m=49
